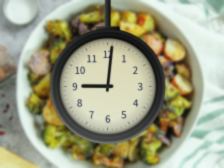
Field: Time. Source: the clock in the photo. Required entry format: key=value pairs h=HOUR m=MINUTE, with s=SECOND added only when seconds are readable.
h=9 m=1
